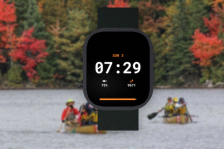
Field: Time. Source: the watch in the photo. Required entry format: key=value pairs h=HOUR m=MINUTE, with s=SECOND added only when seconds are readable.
h=7 m=29
